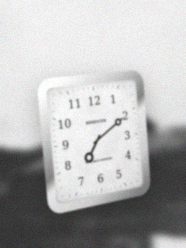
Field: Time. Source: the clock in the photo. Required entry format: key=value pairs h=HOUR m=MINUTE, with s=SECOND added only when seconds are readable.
h=7 m=10
